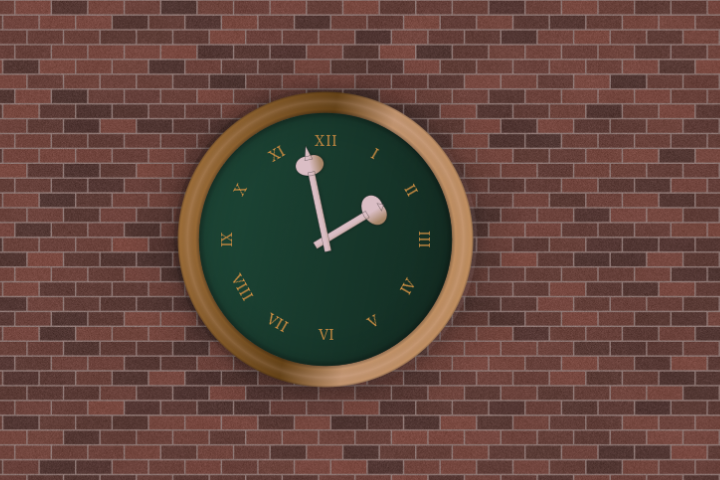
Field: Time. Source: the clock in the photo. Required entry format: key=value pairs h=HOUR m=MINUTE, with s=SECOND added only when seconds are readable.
h=1 m=58
